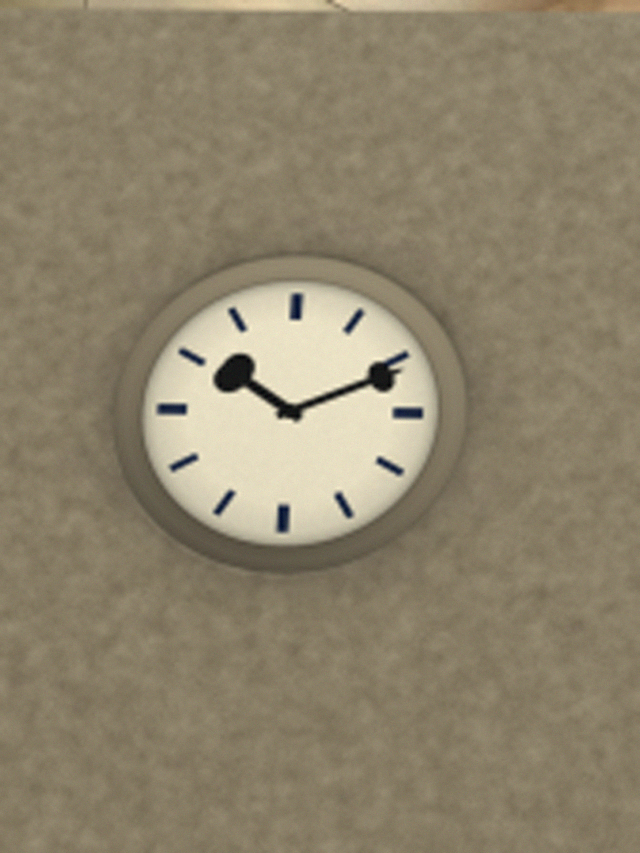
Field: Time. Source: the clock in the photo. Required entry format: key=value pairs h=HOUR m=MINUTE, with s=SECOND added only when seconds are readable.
h=10 m=11
